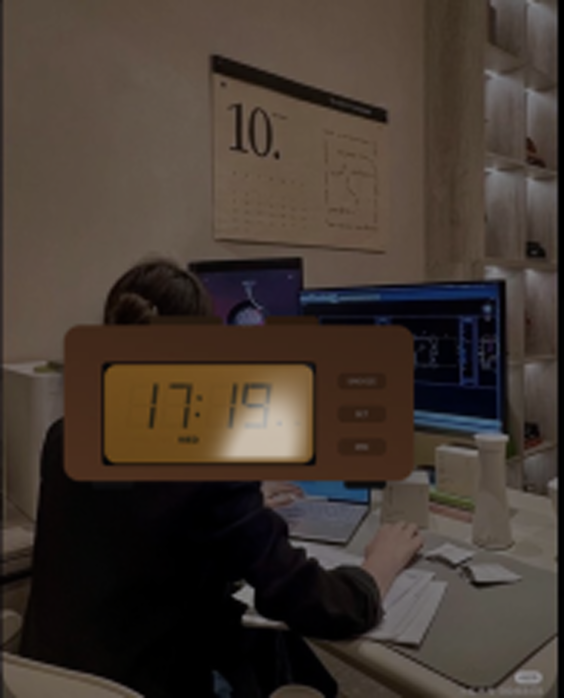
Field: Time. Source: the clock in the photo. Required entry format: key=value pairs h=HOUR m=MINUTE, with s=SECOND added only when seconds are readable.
h=17 m=19
